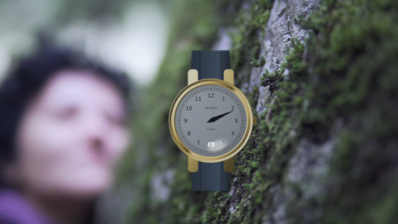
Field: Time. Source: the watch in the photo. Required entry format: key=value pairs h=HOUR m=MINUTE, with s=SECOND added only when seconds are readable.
h=2 m=11
